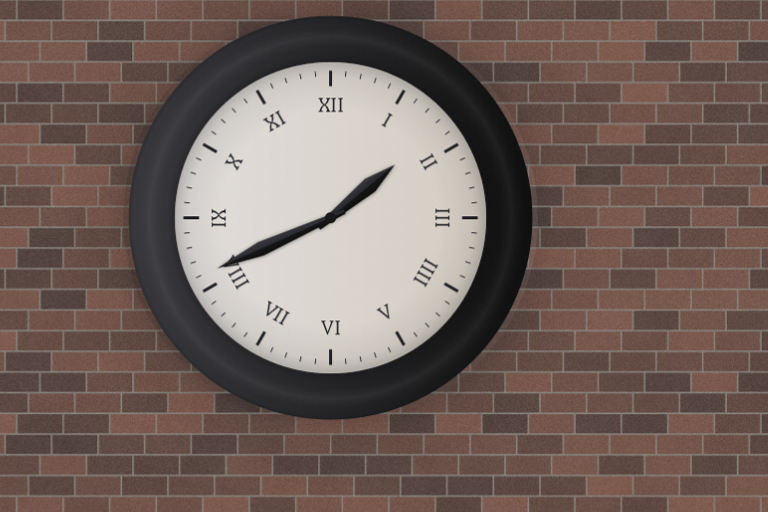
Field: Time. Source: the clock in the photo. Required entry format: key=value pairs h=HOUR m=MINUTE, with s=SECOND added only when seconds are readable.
h=1 m=41
